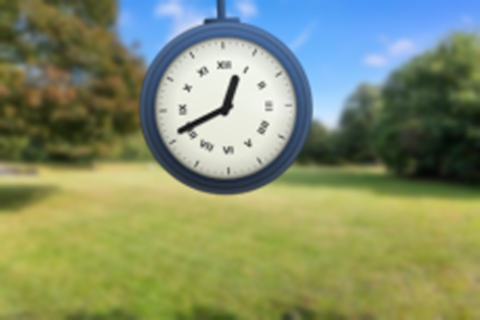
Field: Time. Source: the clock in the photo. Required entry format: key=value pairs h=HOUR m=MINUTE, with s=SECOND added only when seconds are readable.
h=12 m=41
